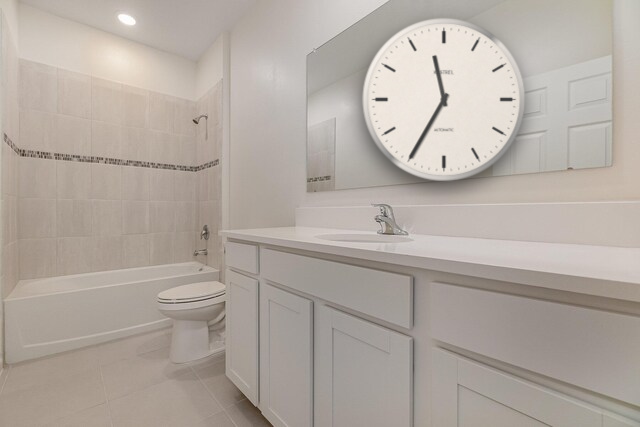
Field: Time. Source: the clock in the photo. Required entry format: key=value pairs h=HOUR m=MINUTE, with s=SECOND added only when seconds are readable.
h=11 m=35
